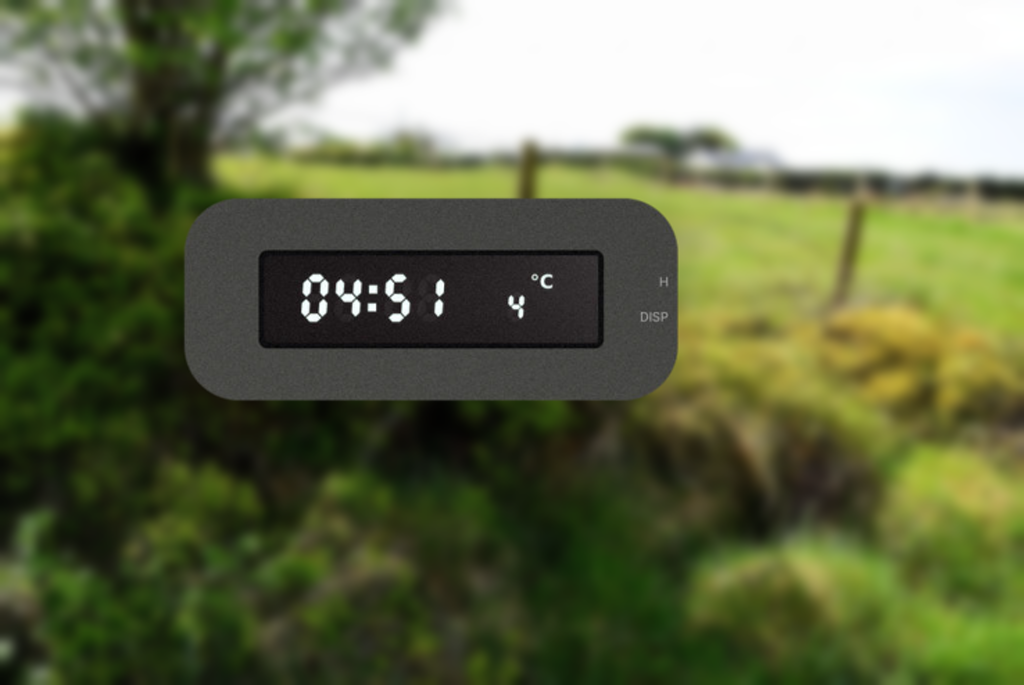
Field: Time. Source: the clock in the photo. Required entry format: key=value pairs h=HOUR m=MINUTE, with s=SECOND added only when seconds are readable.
h=4 m=51
